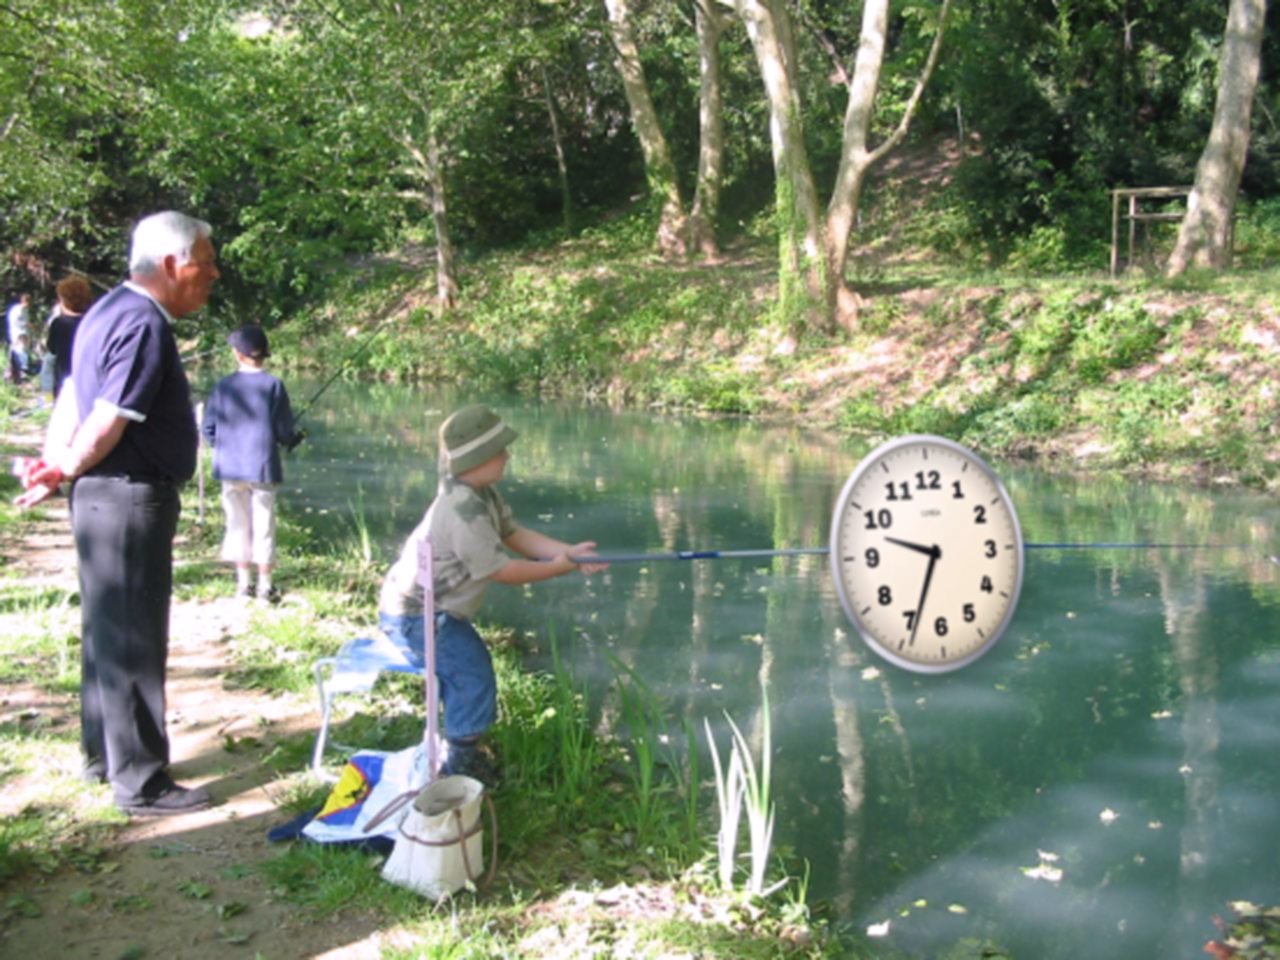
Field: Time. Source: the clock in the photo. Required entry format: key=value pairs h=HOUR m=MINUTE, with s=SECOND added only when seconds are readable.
h=9 m=34
